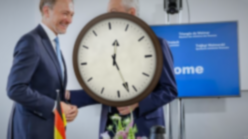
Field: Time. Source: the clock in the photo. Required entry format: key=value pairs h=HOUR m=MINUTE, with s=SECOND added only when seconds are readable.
h=12 m=27
